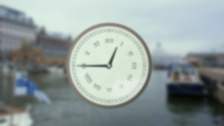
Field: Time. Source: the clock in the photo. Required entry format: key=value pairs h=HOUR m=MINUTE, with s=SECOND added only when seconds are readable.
h=12 m=45
